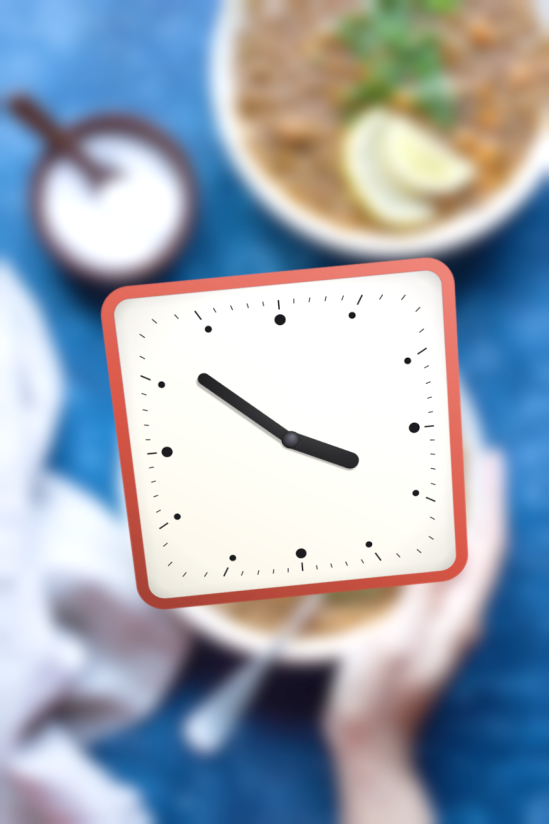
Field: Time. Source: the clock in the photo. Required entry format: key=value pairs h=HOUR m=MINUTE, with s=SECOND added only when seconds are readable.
h=3 m=52
